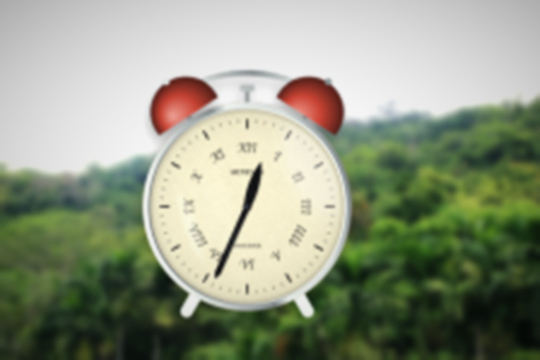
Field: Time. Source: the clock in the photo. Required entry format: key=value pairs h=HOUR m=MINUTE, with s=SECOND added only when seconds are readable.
h=12 m=34
